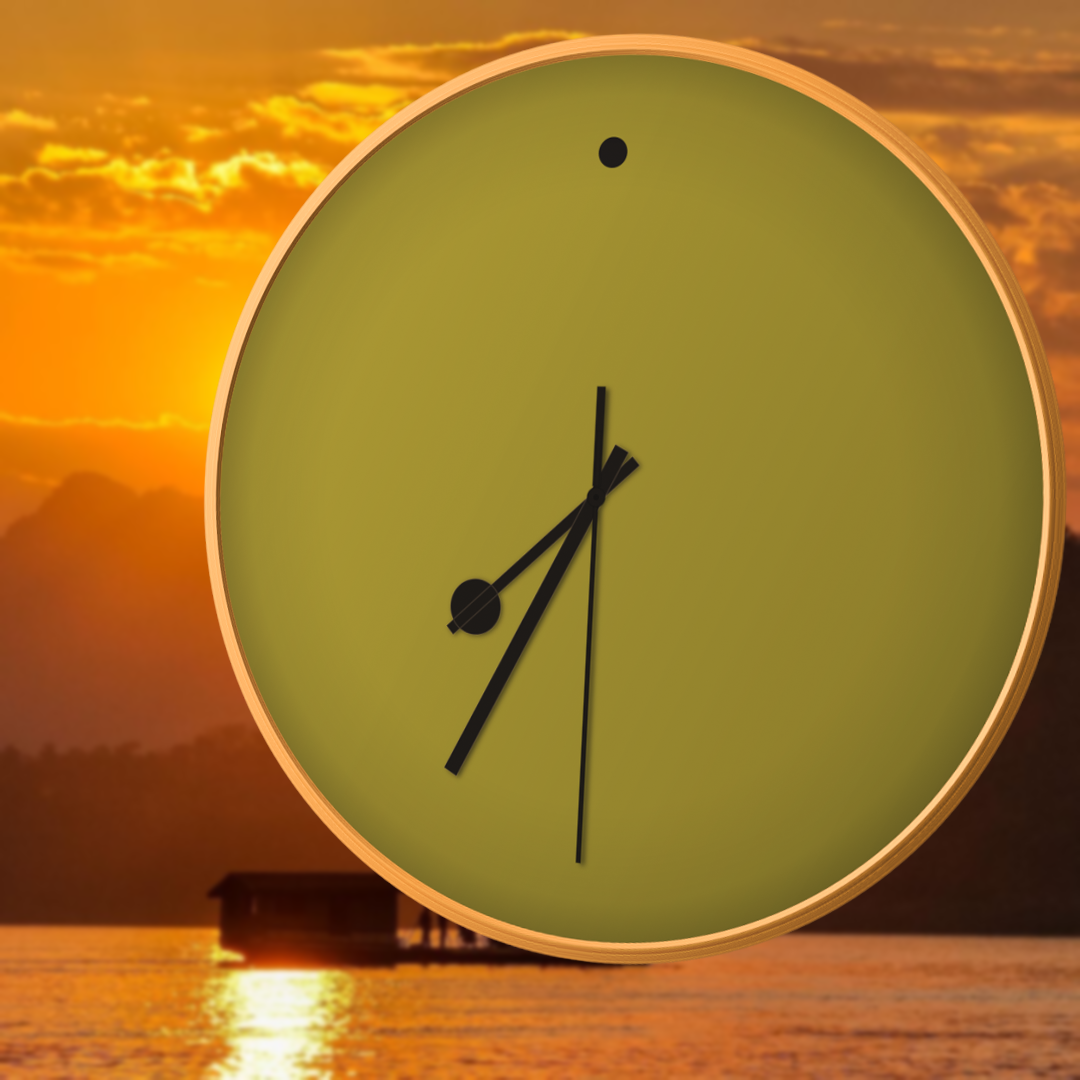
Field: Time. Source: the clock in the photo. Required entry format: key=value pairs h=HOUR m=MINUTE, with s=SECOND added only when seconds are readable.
h=7 m=34 s=30
